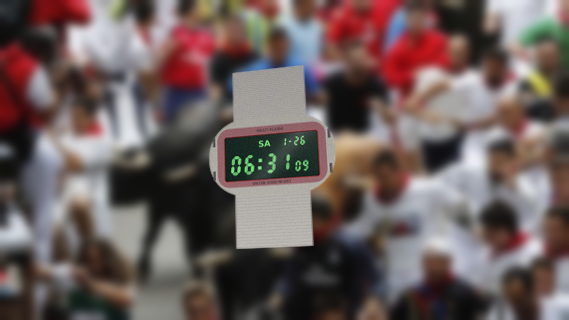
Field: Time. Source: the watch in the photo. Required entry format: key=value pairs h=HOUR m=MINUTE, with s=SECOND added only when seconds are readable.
h=6 m=31 s=9
